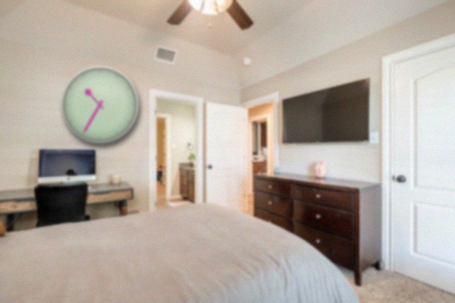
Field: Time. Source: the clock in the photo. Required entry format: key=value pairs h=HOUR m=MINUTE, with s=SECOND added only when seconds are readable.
h=10 m=35
